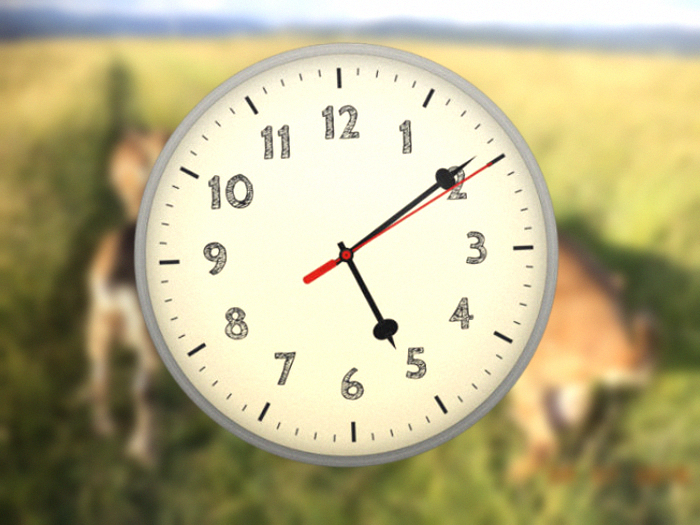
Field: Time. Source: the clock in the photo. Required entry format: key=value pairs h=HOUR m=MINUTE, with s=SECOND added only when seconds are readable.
h=5 m=9 s=10
